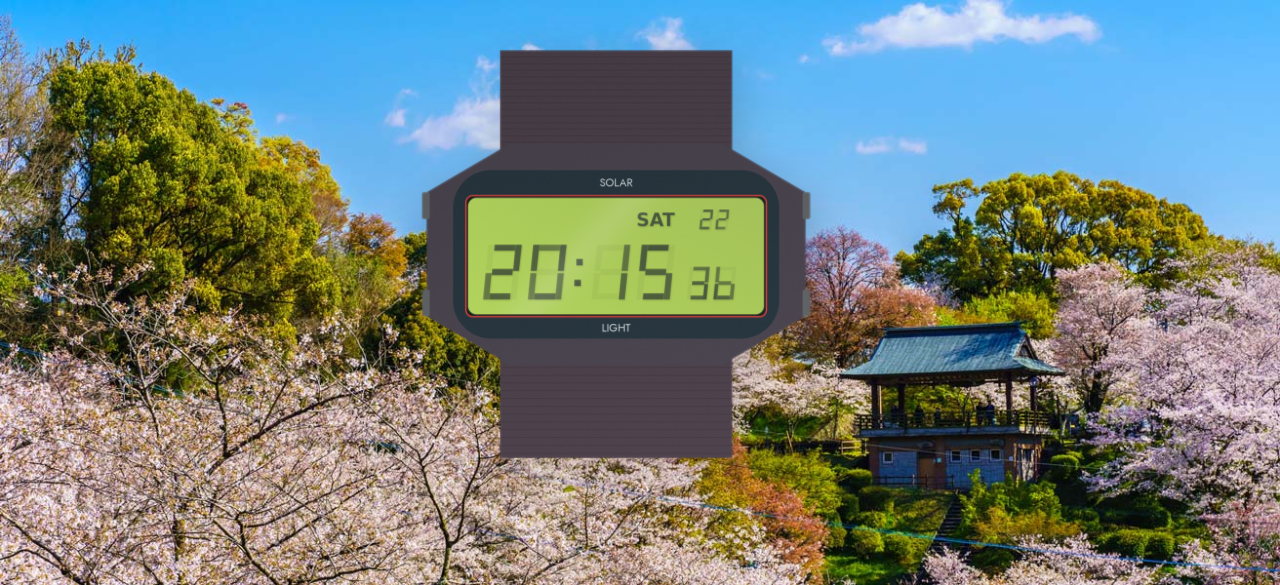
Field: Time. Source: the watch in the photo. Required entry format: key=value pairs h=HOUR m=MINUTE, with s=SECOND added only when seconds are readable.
h=20 m=15 s=36
